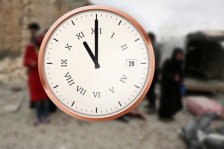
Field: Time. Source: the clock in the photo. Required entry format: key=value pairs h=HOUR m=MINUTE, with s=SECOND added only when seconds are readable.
h=11 m=0
